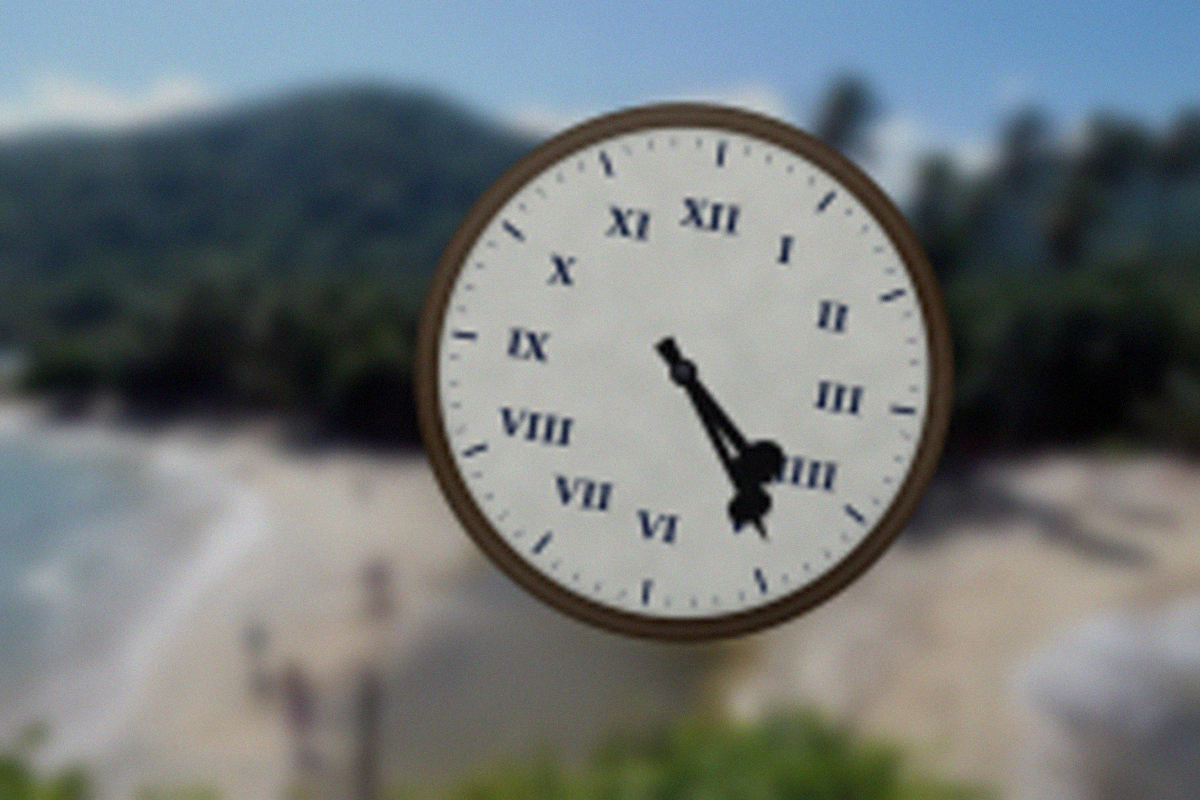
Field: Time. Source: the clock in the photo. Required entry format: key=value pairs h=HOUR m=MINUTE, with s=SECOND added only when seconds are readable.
h=4 m=24
